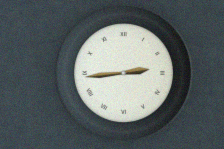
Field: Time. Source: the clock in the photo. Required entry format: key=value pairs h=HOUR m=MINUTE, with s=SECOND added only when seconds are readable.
h=2 m=44
